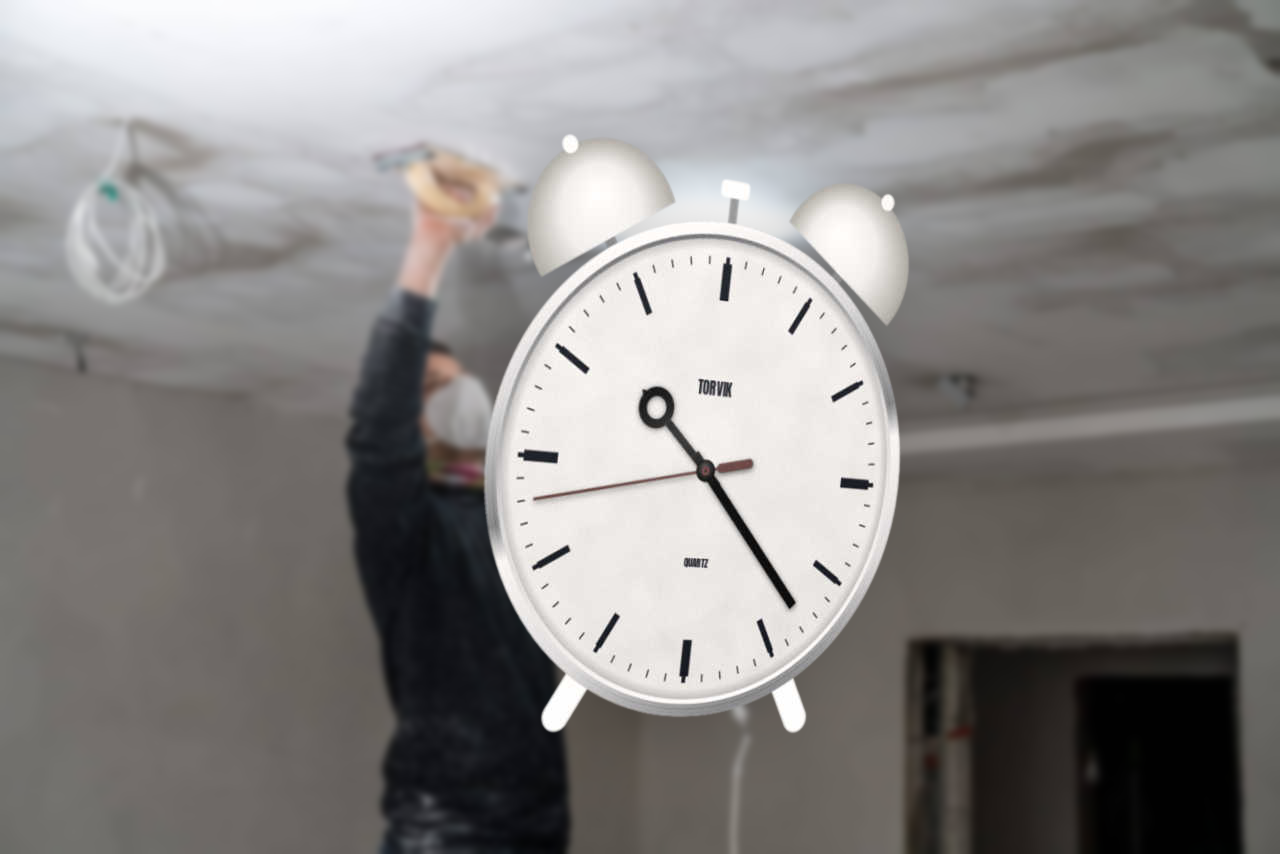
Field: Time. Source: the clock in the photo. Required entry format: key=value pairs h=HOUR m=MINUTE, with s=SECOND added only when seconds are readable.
h=10 m=22 s=43
